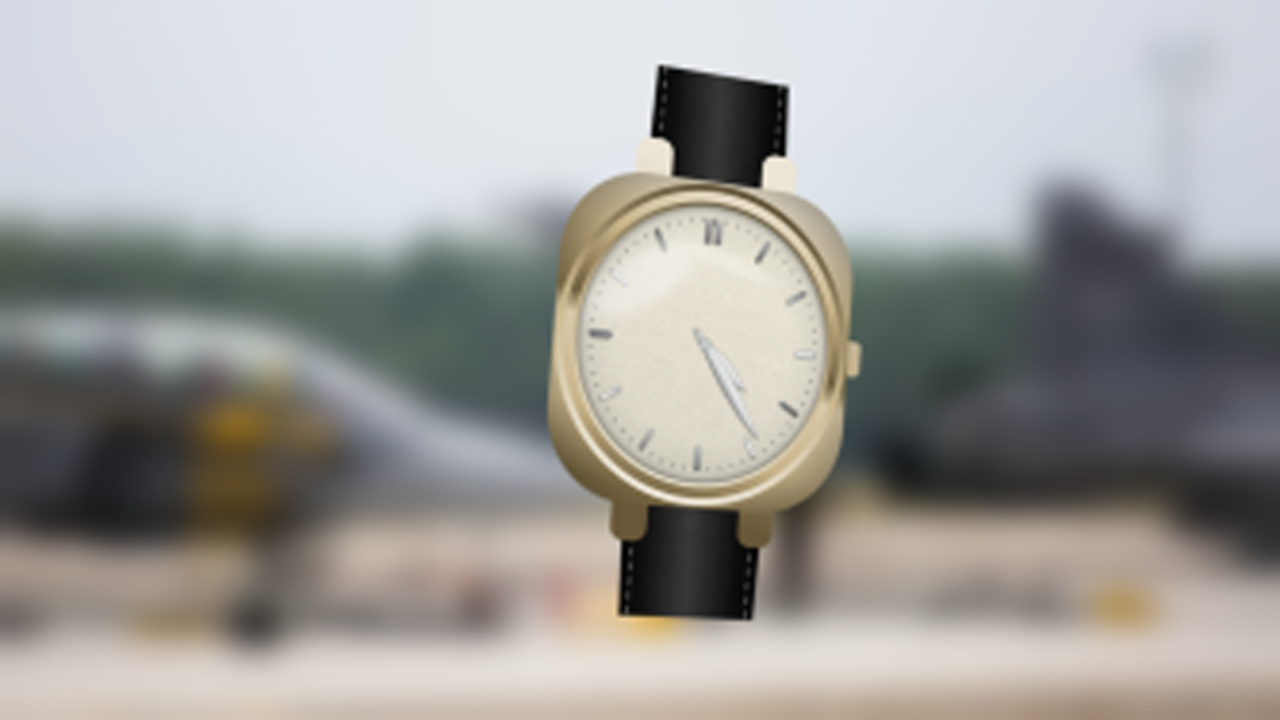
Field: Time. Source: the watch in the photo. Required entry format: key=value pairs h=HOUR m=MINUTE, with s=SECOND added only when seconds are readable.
h=4 m=24
